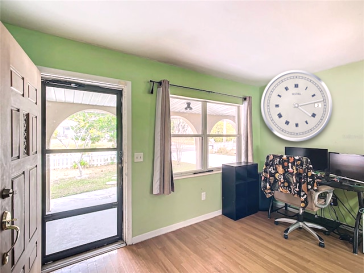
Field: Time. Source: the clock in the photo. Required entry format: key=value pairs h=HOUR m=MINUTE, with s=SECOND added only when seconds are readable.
h=4 m=13
